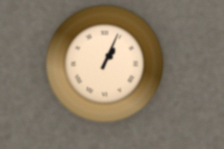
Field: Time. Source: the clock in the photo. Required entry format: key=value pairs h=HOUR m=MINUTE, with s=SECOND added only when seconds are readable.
h=1 m=4
